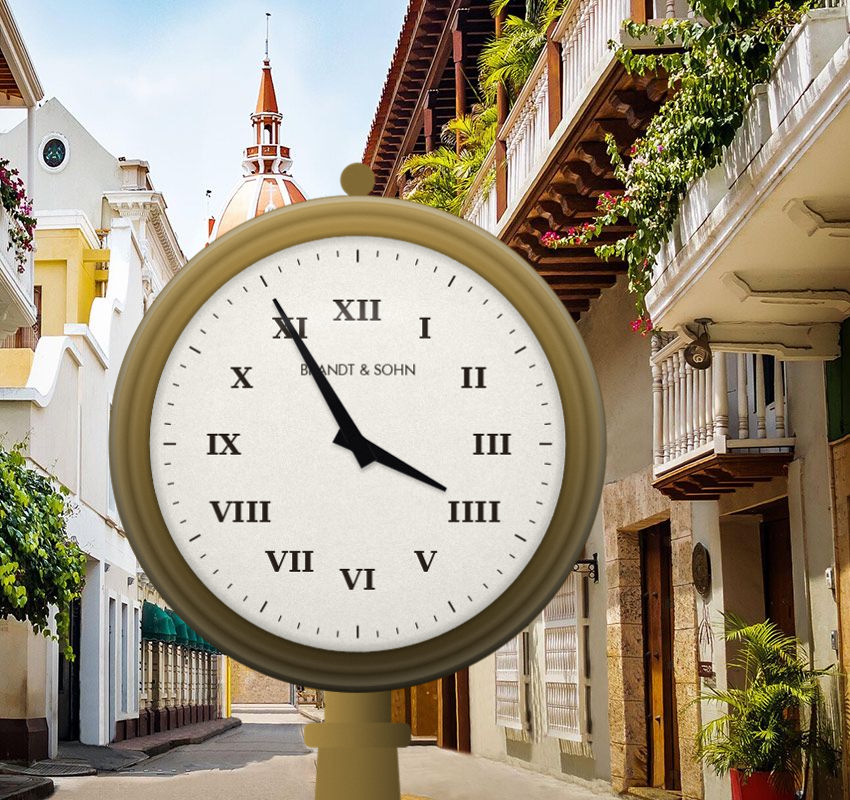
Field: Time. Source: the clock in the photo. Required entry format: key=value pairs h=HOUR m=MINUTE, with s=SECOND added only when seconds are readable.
h=3 m=55
